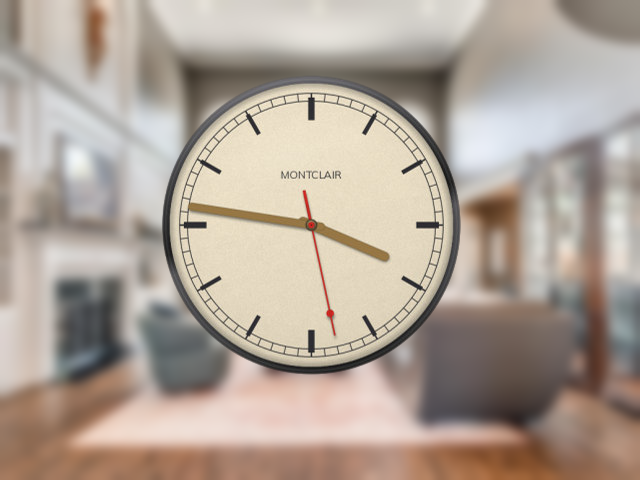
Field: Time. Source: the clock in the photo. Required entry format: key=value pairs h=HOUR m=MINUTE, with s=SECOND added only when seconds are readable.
h=3 m=46 s=28
